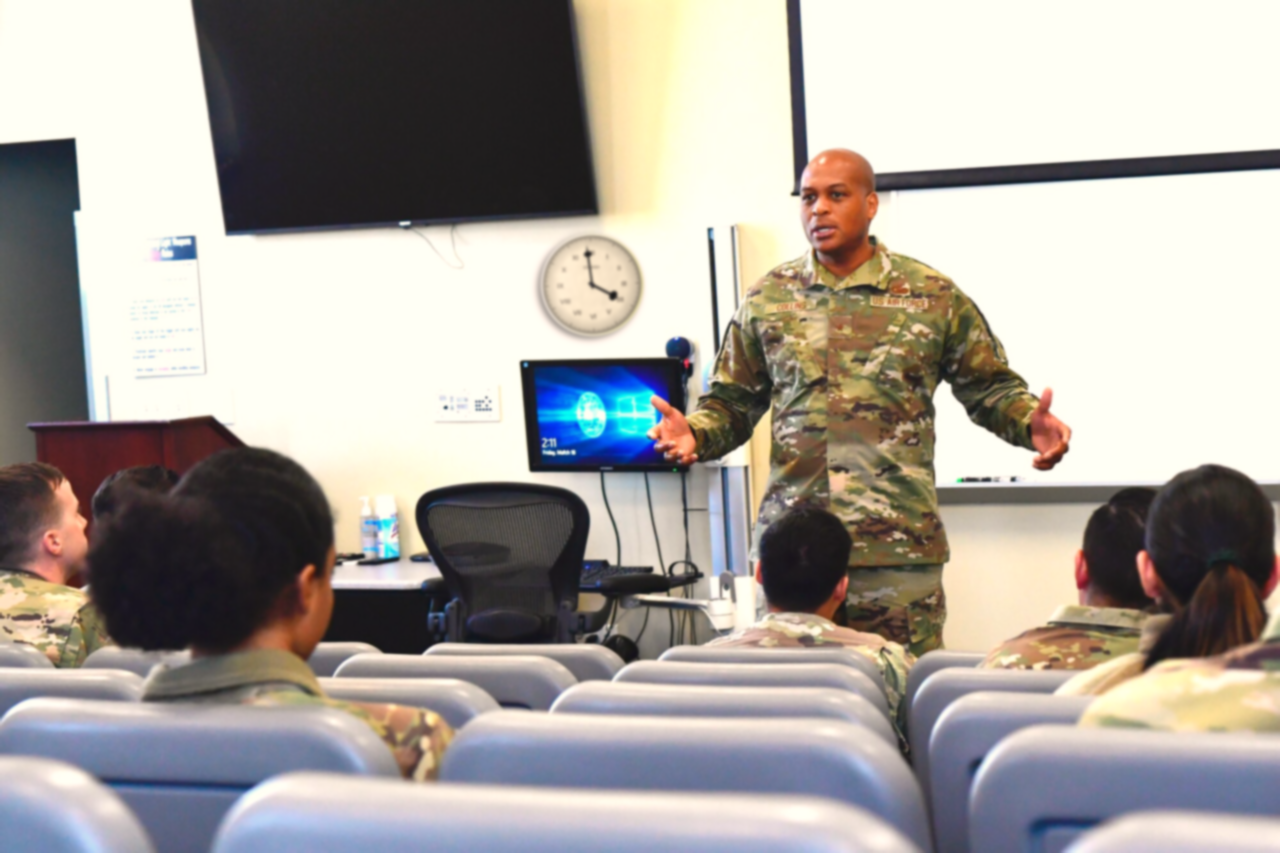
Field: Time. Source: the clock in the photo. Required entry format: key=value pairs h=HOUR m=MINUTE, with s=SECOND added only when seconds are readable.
h=3 m=59
